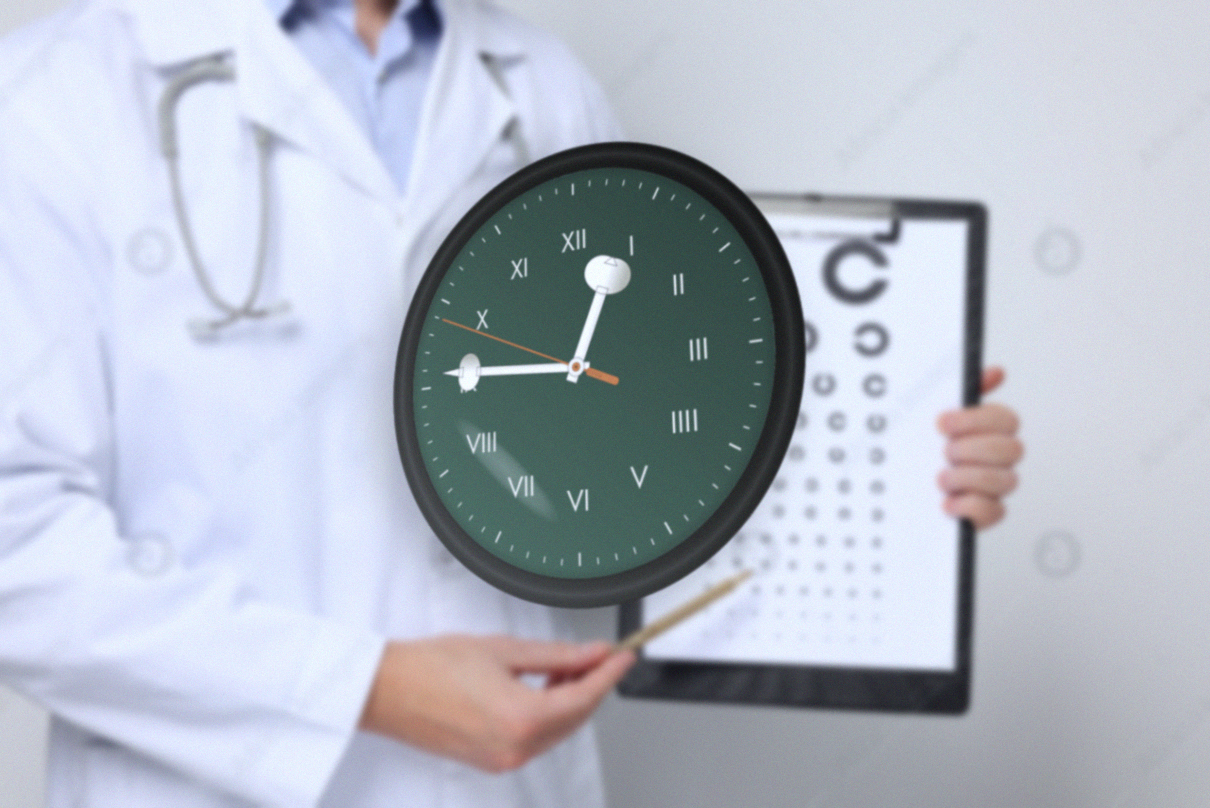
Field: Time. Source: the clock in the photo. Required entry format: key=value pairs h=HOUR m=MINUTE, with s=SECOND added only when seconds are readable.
h=12 m=45 s=49
